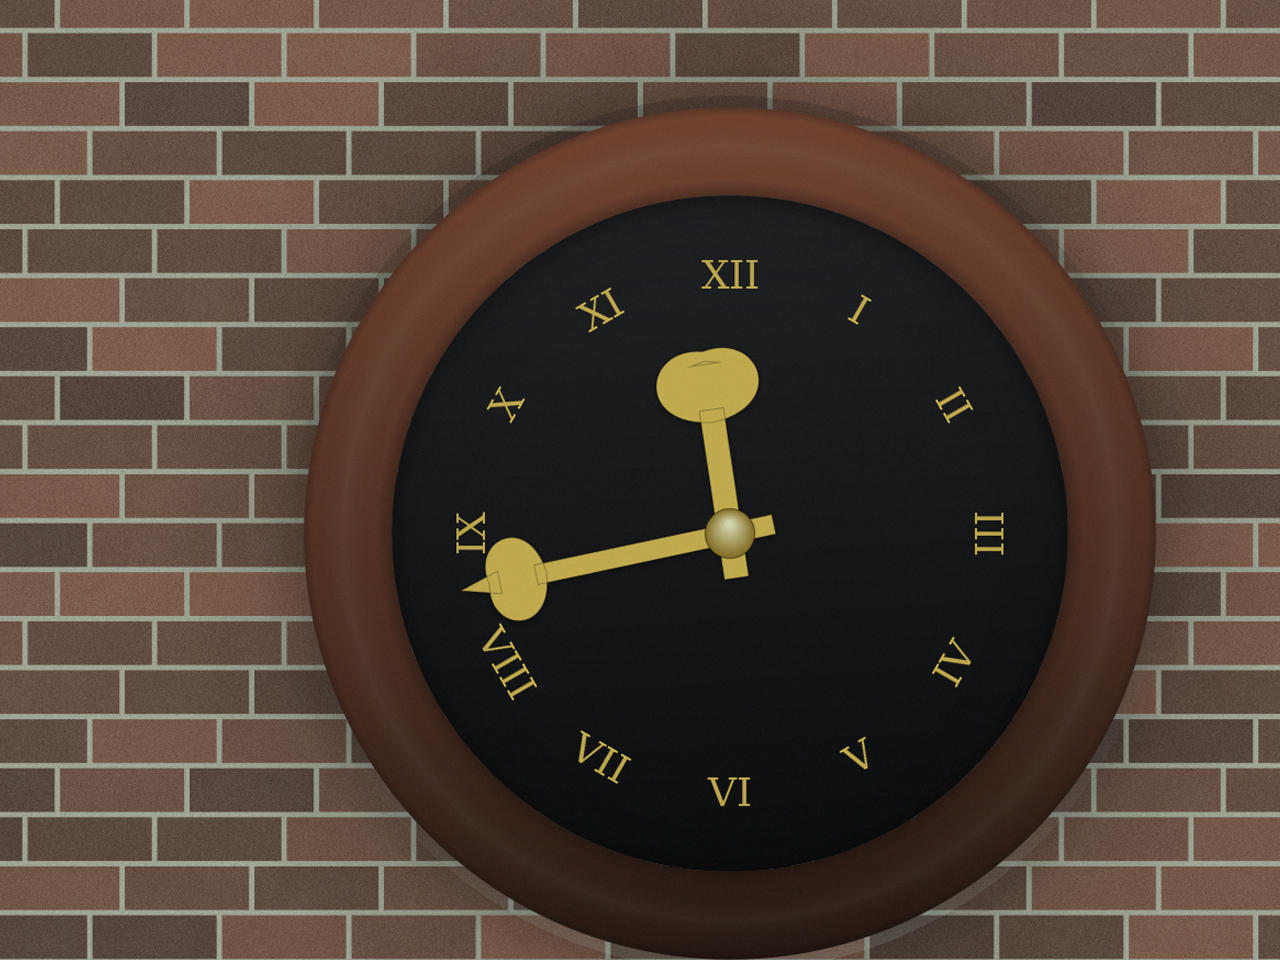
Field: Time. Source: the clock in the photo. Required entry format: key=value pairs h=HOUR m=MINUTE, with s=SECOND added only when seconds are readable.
h=11 m=43
